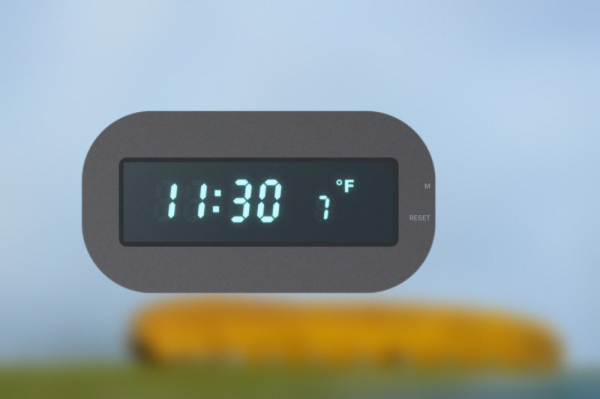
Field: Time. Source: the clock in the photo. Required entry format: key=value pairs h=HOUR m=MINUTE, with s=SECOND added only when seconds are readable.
h=11 m=30
